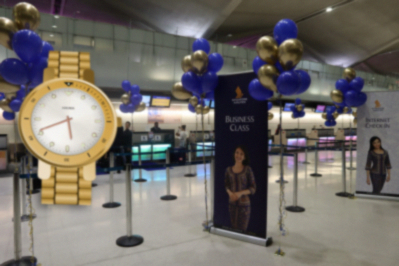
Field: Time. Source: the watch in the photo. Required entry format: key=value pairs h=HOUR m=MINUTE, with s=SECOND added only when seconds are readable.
h=5 m=41
